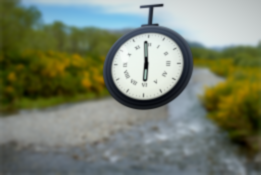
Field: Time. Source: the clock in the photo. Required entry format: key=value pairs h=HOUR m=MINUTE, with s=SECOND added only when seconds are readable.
h=5 m=59
